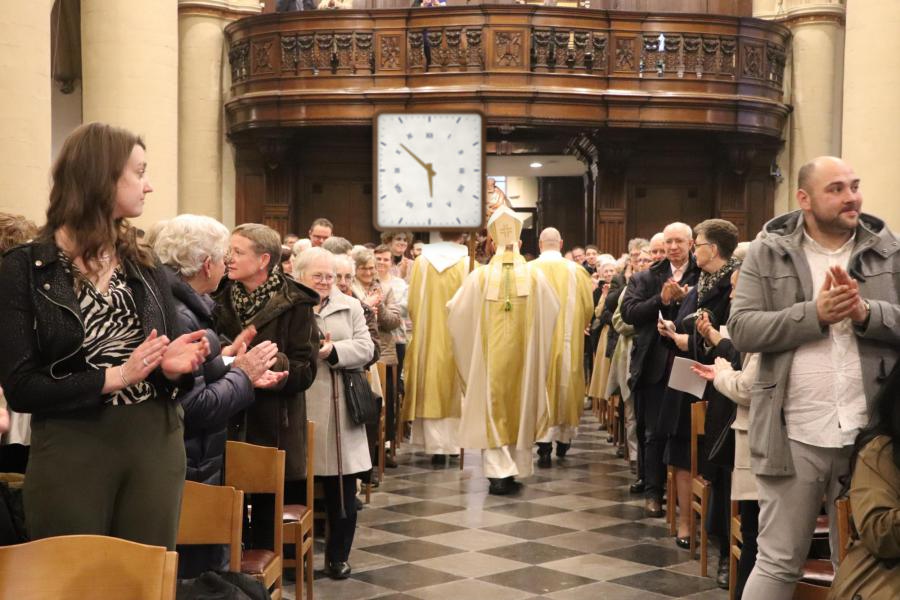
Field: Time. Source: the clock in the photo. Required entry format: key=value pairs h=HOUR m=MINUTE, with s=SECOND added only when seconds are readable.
h=5 m=52
